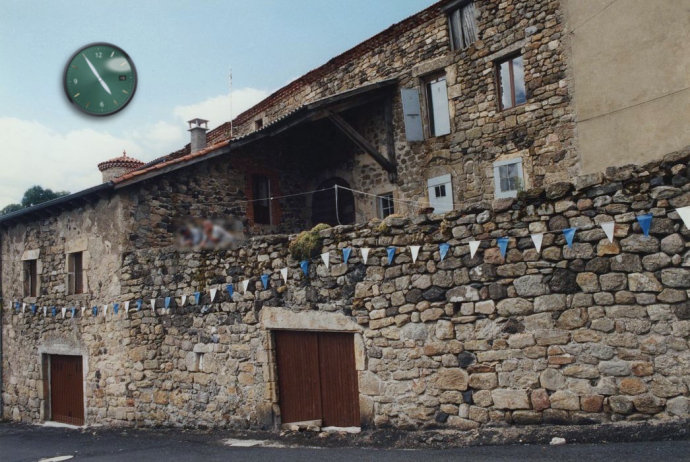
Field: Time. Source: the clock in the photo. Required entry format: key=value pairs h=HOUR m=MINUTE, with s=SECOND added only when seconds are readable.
h=4 m=55
